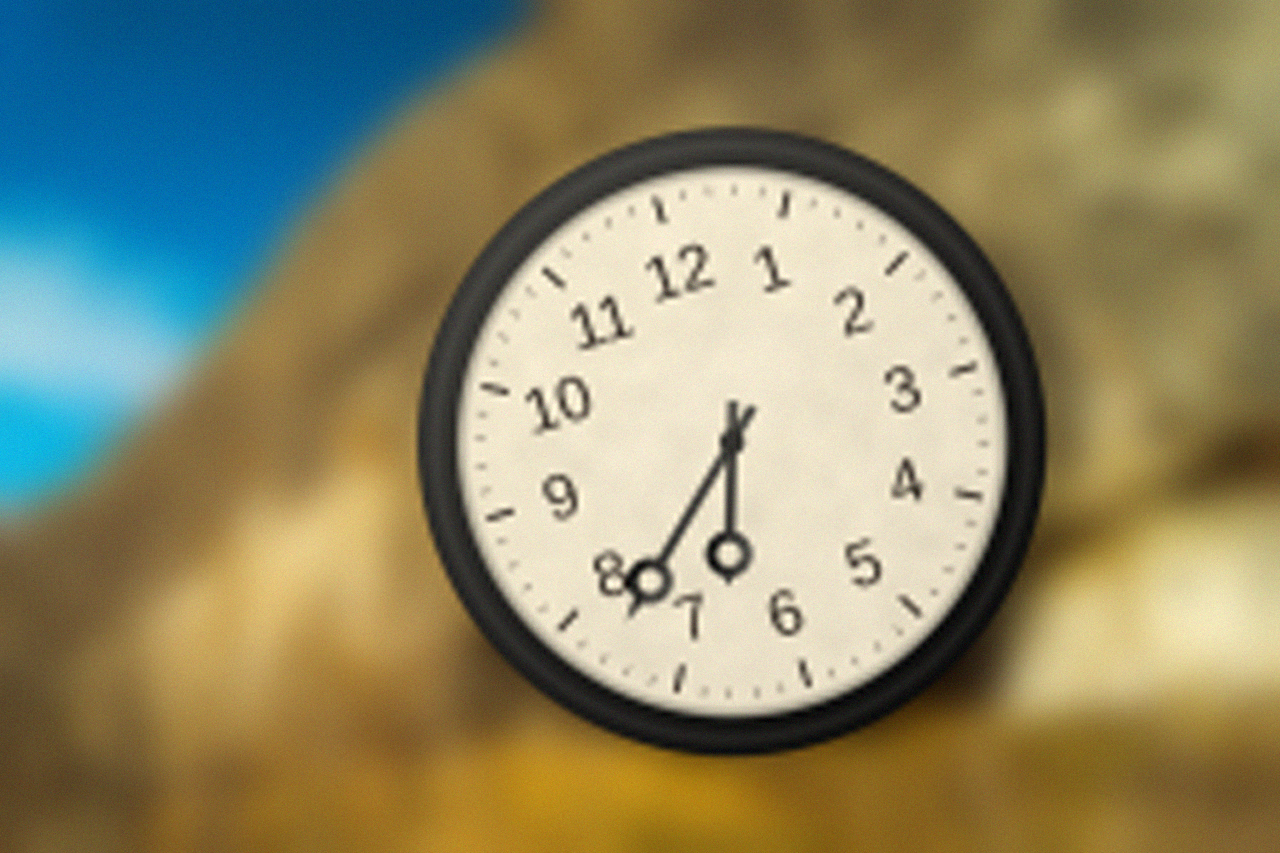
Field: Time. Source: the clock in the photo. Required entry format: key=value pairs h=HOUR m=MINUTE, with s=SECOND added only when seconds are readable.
h=6 m=38
